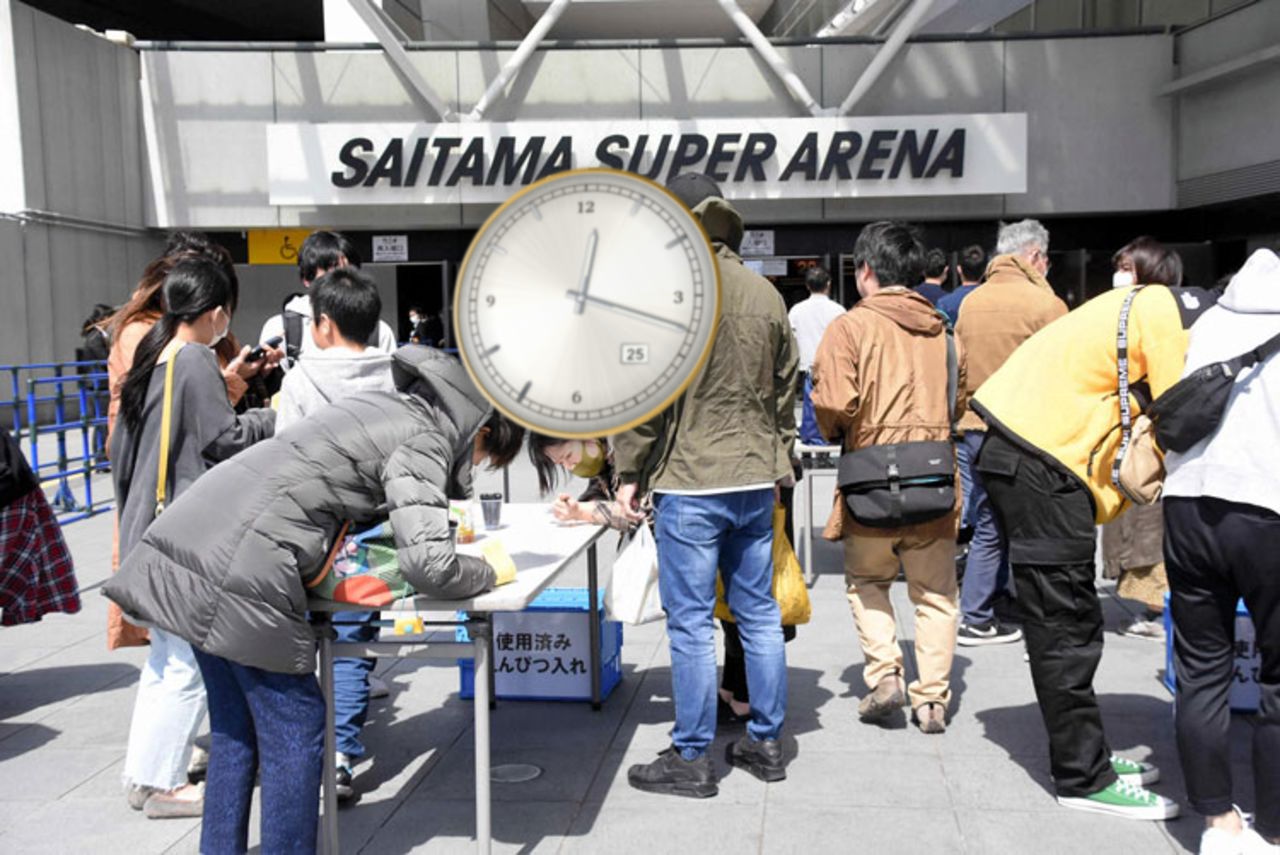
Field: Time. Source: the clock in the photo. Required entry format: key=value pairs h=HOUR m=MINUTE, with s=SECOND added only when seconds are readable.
h=12 m=18
